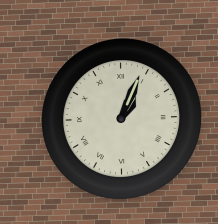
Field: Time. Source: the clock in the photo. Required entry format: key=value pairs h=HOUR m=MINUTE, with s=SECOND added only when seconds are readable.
h=1 m=4
